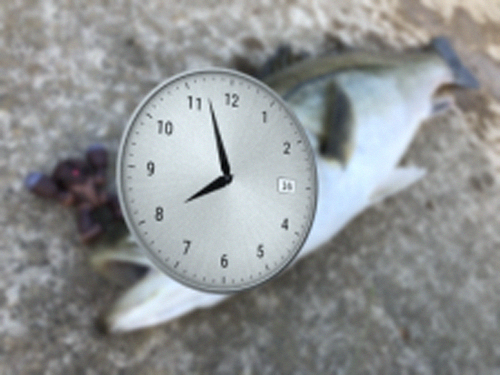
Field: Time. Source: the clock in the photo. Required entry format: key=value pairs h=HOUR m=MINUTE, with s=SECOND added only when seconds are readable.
h=7 m=57
